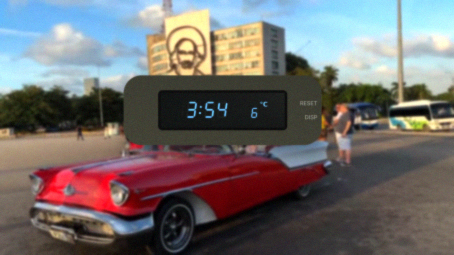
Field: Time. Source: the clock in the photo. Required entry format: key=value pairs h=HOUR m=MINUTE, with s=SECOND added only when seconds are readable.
h=3 m=54
